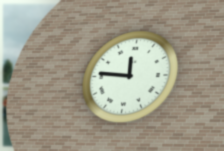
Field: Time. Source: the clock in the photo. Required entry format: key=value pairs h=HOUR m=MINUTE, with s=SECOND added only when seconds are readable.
h=11 m=46
